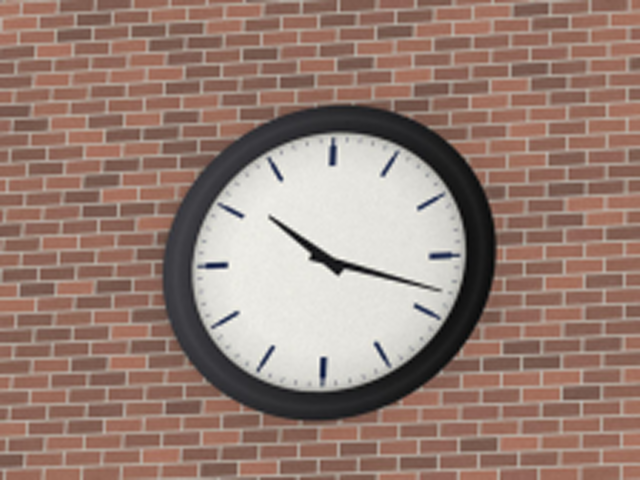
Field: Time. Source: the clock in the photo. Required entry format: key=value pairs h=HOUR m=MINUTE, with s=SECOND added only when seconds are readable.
h=10 m=18
